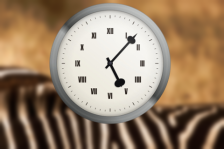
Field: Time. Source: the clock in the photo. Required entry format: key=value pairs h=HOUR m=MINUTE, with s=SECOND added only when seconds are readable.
h=5 m=7
